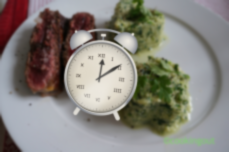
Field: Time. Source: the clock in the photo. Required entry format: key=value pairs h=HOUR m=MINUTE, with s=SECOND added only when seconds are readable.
h=12 m=9
